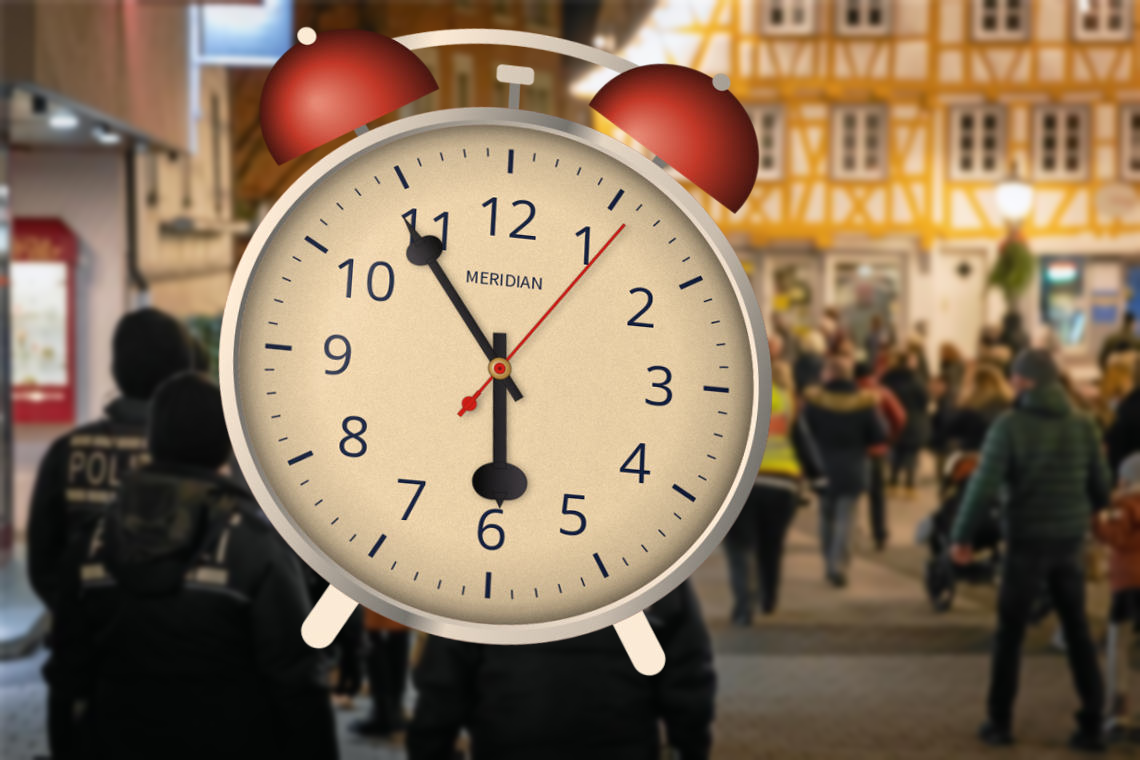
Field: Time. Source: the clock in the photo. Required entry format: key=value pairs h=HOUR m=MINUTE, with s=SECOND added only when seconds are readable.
h=5 m=54 s=6
